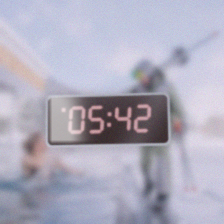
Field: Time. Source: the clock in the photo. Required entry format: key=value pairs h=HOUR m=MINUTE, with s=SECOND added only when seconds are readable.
h=5 m=42
